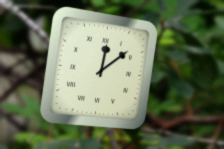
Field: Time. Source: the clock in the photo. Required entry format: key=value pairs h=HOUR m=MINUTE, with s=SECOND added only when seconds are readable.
h=12 m=8
